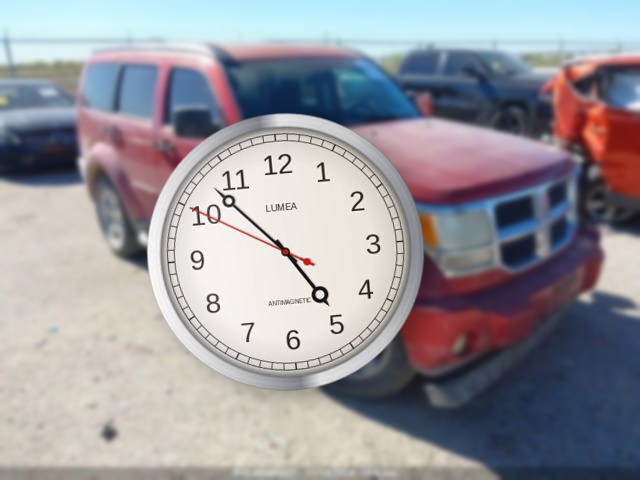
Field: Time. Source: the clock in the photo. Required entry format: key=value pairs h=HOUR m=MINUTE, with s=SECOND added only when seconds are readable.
h=4 m=52 s=50
